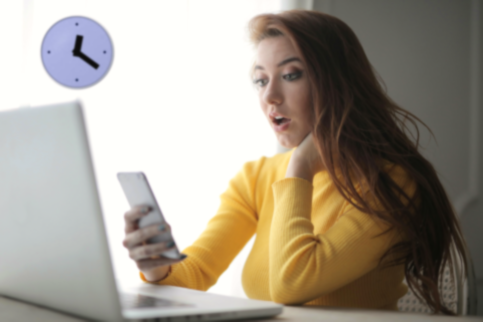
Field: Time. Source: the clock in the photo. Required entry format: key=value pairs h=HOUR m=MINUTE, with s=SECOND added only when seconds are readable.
h=12 m=21
